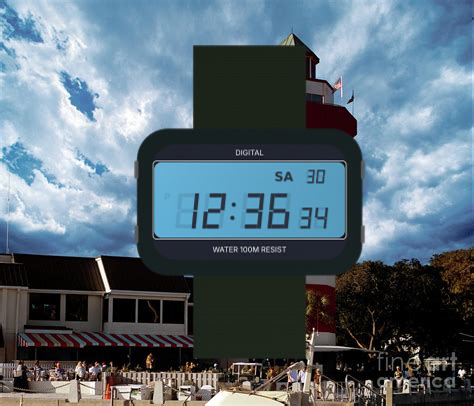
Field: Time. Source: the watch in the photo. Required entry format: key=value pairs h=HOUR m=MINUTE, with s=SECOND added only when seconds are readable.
h=12 m=36 s=34
